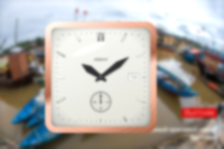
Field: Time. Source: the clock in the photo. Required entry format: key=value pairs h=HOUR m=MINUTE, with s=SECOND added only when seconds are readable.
h=10 m=9
